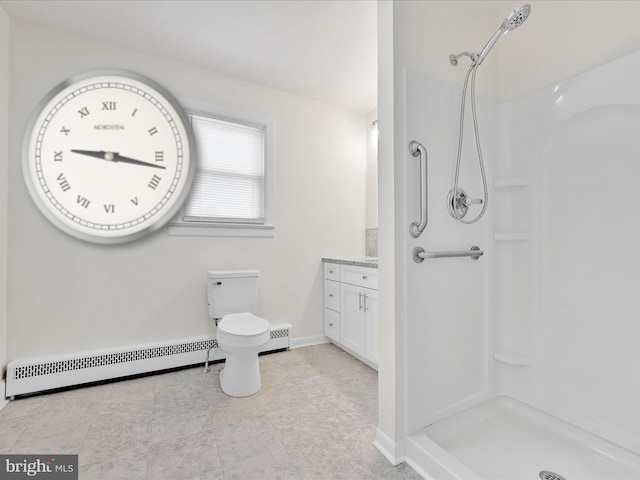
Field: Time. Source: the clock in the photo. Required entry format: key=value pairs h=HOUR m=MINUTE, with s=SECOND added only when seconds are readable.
h=9 m=17
